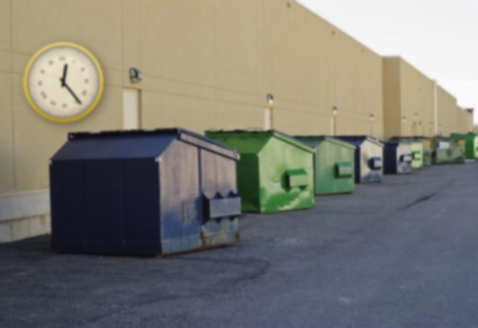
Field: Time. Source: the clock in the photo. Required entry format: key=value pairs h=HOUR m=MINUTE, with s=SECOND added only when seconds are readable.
h=12 m=24
